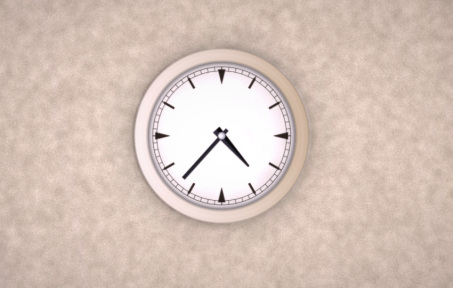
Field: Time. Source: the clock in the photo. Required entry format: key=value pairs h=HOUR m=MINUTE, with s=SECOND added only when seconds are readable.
h=4 m=37
